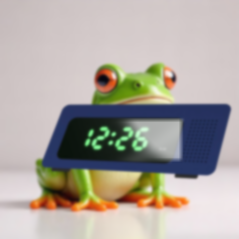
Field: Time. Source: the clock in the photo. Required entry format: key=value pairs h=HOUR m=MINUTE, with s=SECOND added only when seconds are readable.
h=12 m=26
